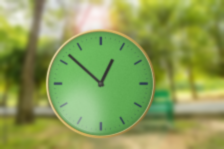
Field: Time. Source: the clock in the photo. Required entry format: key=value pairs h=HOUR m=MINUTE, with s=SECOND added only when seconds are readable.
h=12 m=52
